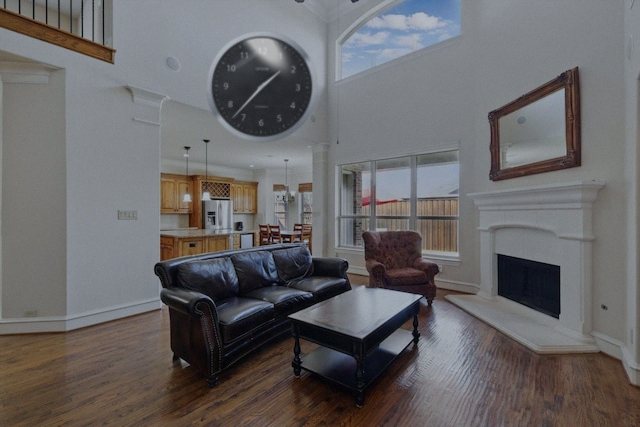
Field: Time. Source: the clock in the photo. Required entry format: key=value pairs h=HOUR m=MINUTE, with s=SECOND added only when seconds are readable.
h=1 m=37
